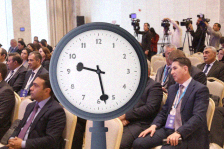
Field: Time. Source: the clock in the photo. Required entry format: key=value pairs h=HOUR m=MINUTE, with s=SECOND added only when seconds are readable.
h=9 m=28
